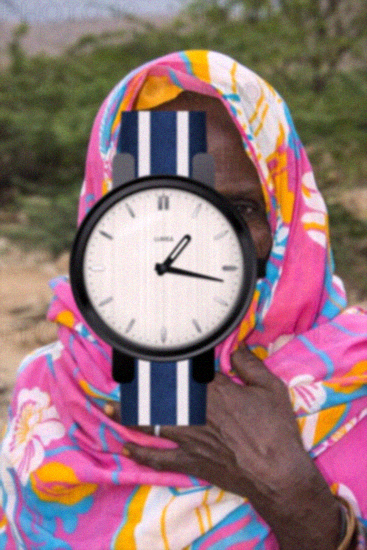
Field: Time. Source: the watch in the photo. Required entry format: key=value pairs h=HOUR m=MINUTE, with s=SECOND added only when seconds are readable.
h=1 m=17
